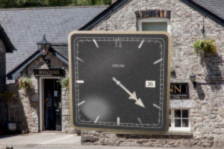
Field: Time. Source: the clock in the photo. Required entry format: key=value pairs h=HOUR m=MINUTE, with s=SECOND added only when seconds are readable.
h=4 m=22
